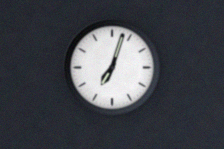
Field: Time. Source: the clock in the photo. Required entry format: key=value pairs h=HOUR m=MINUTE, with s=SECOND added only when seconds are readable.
h=7 m=3
